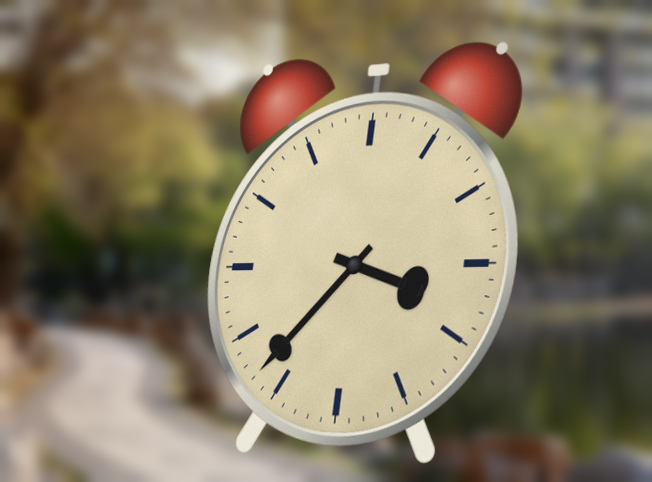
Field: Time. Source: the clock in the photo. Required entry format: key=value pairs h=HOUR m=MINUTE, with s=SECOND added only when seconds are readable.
h=3 m=37
